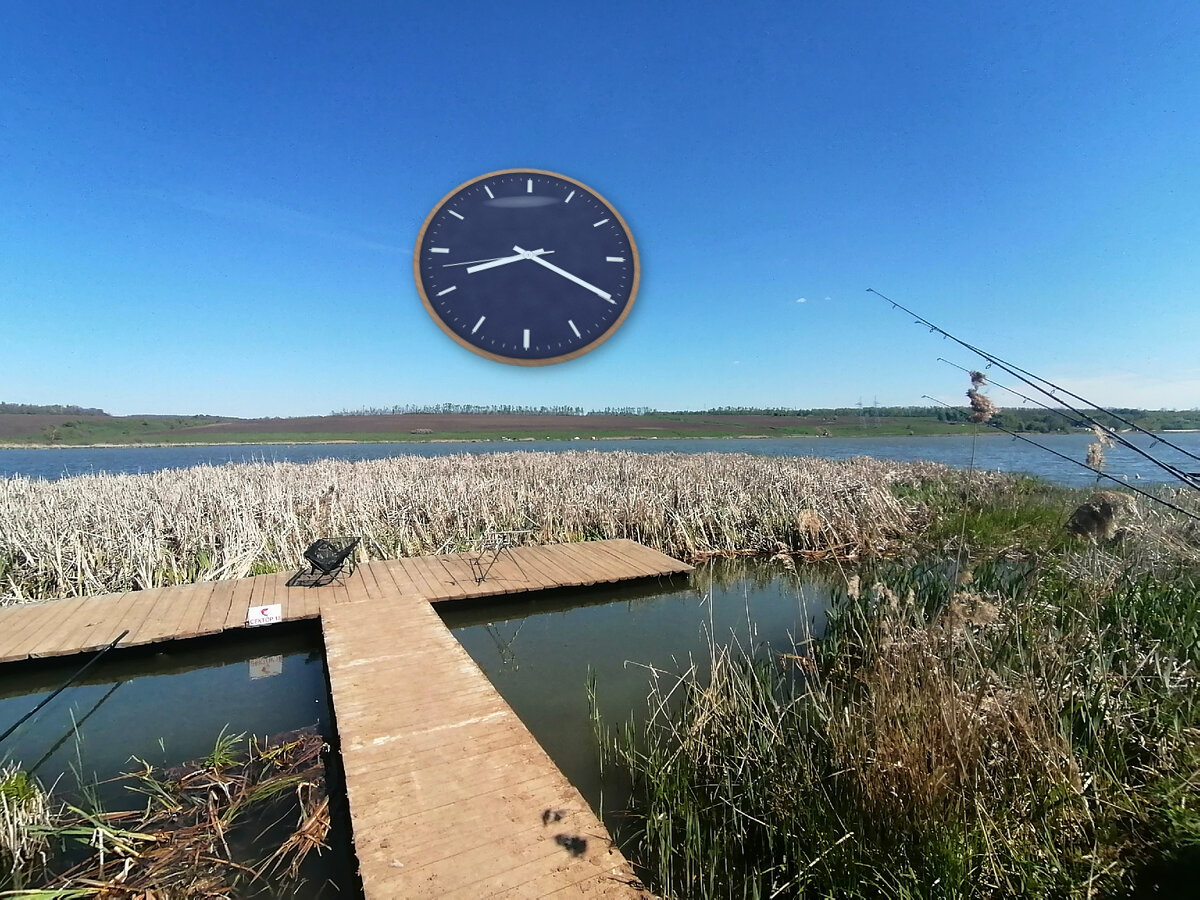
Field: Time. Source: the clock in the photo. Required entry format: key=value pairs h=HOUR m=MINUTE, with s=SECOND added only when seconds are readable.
h=8 m=19 s=43
